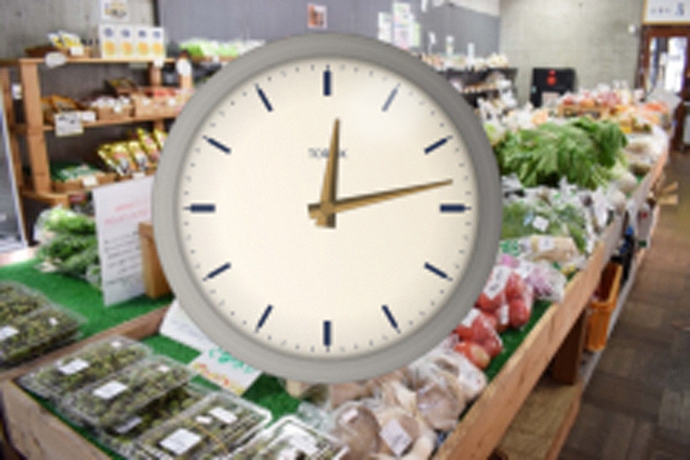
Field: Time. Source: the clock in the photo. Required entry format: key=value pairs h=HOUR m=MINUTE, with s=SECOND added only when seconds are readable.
h=12 m=13
